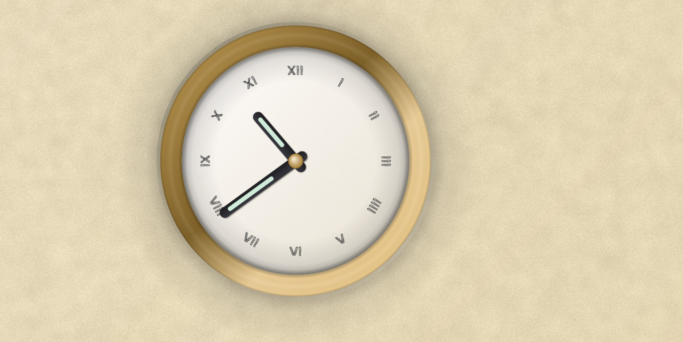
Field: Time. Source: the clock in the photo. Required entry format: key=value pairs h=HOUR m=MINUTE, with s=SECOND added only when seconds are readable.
h=10 m=39
